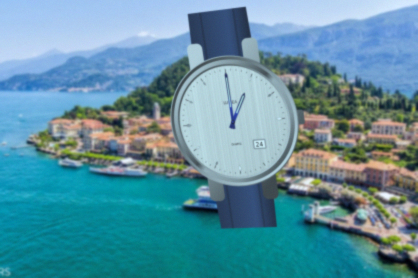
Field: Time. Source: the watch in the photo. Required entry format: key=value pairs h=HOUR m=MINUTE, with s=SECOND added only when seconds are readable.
h=1 m=0
